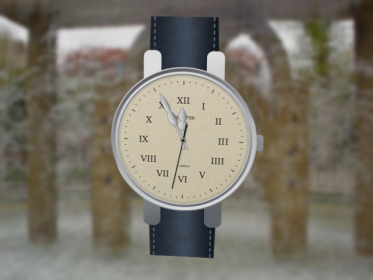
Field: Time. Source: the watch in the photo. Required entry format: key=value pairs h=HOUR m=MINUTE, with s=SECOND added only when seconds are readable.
h=11 m=55 s=32
